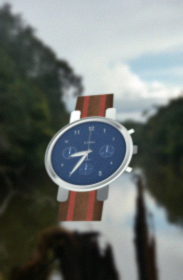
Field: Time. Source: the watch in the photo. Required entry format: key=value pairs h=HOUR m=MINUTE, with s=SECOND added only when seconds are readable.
h=8 m=35
